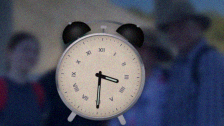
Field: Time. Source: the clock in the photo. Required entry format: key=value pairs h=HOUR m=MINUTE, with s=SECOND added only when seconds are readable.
h=3 m=30
